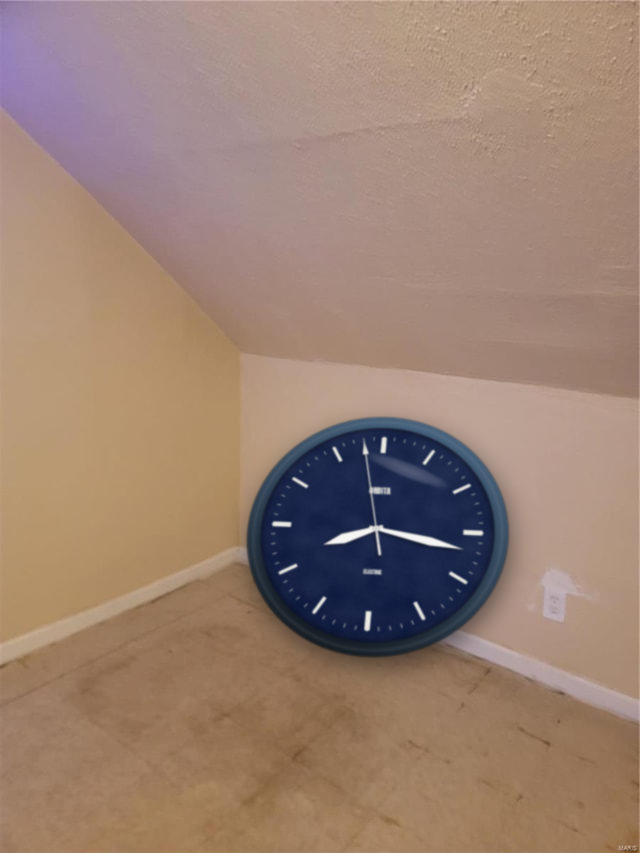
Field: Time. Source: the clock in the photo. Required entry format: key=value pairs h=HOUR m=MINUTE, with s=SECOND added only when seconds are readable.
h=8 m=16 s=58
